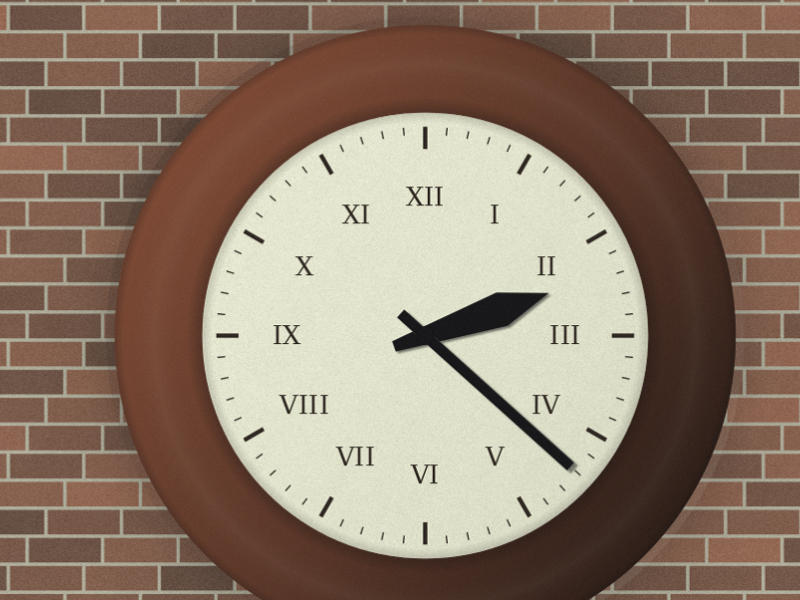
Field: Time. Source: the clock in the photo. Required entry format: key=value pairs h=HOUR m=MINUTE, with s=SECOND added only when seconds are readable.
h=2 m=22
